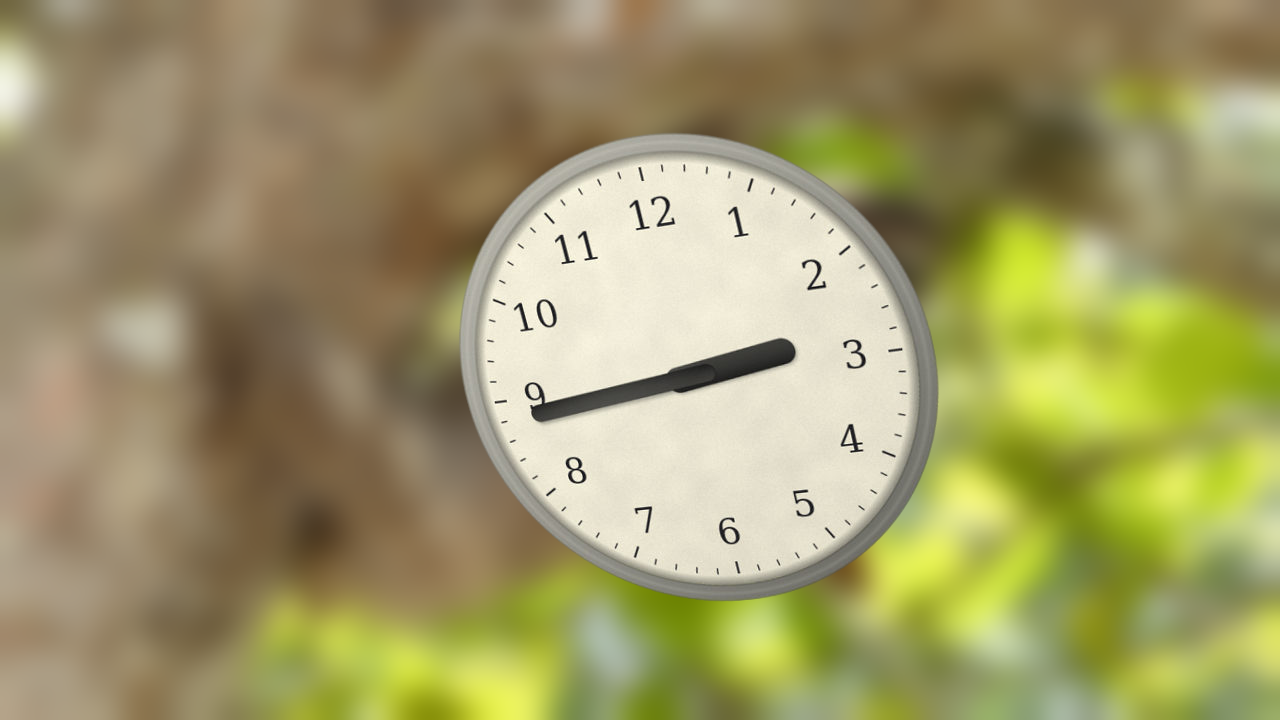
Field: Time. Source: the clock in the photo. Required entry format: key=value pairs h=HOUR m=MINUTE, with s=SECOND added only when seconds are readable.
h=2 m=44
